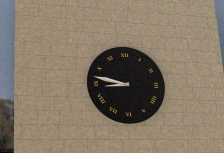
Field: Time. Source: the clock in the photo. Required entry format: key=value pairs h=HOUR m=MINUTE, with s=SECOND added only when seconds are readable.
h=8 m=47
